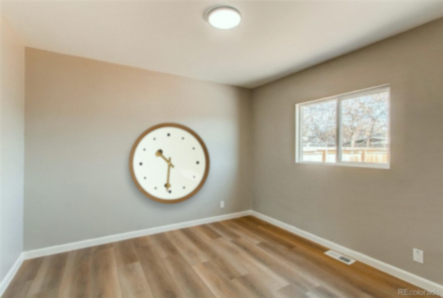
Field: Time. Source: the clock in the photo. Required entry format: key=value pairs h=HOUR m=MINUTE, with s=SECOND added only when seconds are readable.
h=10 m=31
